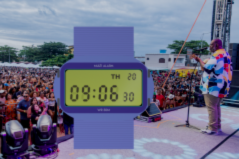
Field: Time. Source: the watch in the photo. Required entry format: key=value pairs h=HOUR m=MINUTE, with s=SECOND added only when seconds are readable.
h=9 m=6 s=30
